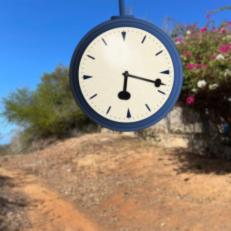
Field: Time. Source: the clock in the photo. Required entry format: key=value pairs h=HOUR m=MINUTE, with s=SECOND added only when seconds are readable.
h=6 m=18
